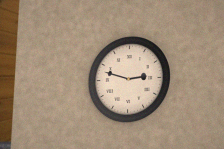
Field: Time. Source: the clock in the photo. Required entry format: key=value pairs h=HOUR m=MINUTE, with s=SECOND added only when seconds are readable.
h=2 m=48
